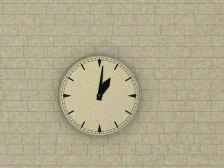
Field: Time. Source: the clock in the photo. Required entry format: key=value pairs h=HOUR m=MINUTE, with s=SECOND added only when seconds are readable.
h=1 m=1
